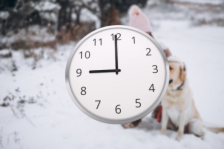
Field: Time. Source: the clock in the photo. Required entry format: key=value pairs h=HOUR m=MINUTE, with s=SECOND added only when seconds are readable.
h=9 m=0
